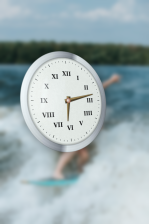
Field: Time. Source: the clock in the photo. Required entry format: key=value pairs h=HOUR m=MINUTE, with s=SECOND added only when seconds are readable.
h=6 m=13
